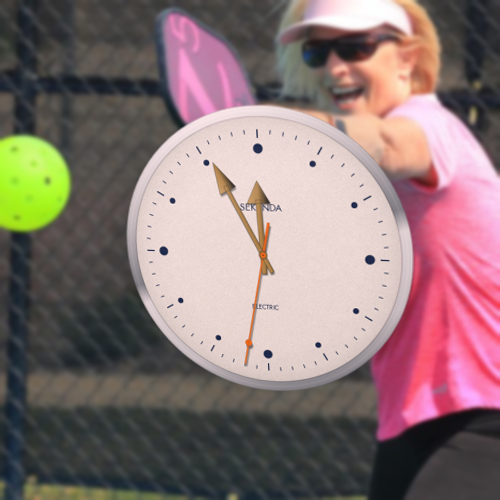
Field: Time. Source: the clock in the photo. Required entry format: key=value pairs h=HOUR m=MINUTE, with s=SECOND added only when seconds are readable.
h=11 m=55 s=32
